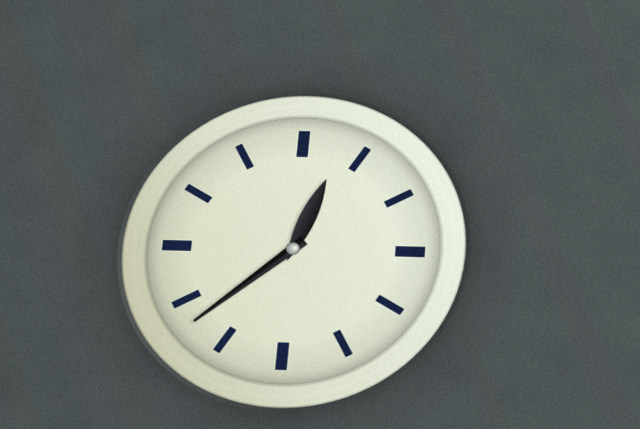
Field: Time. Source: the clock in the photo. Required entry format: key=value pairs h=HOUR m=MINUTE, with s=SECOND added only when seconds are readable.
h=12 m=38
